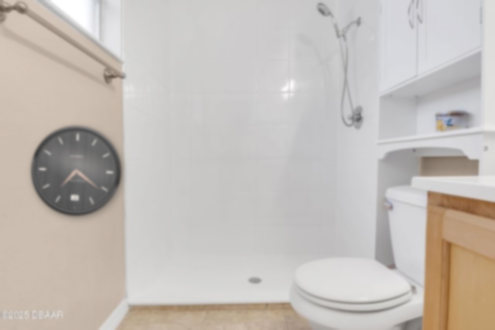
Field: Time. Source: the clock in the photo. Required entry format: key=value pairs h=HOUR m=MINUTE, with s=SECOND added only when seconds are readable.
h=7 m=21
